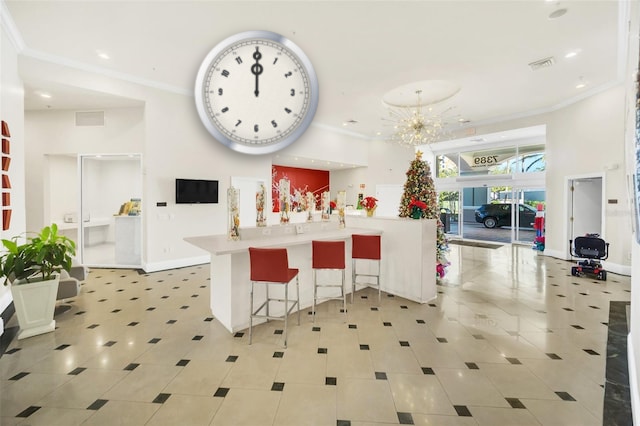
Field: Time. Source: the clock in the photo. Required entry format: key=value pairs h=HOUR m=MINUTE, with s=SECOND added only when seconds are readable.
h=12 m=0
